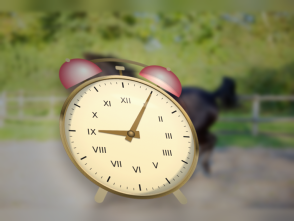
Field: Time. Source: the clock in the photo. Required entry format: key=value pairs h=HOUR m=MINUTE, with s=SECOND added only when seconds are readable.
h=9 m=5
